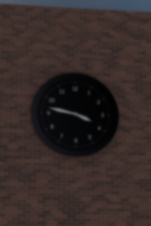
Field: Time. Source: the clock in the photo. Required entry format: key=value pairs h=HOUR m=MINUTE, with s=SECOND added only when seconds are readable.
h=3 m=47
